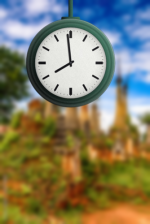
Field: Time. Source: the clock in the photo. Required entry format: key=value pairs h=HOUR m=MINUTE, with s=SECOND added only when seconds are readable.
h=7 m=59
